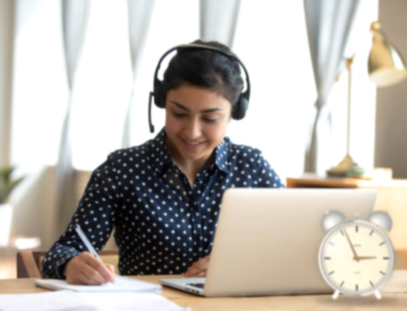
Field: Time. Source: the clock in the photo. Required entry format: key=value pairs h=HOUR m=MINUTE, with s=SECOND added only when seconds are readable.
h=2 m=56
